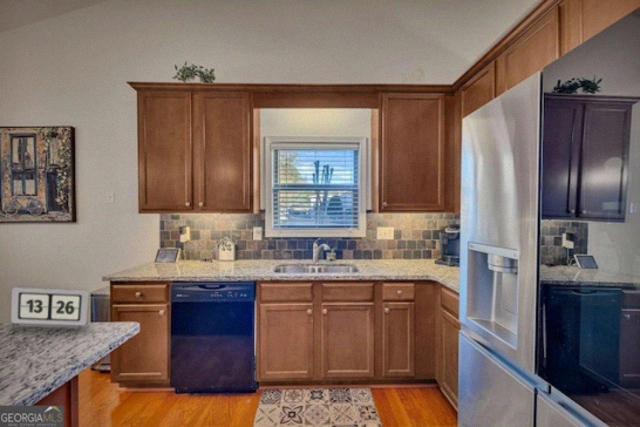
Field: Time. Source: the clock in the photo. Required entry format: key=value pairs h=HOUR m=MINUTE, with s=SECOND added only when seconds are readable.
h=13 m=26
